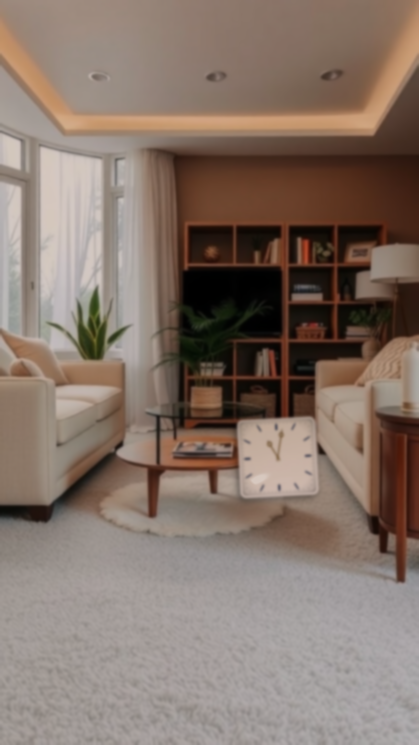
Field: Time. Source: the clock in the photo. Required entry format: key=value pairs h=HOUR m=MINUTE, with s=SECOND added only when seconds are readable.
h=11 m=2
